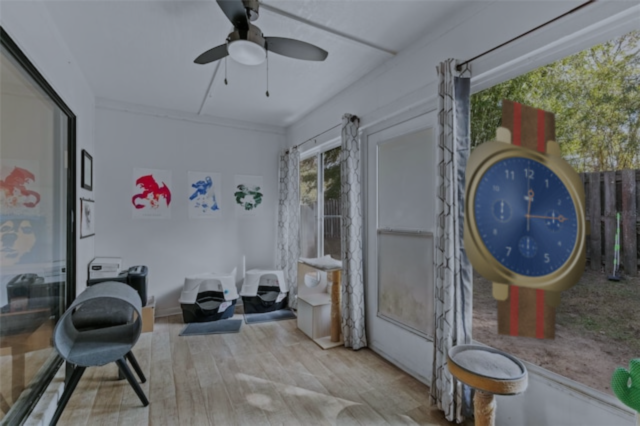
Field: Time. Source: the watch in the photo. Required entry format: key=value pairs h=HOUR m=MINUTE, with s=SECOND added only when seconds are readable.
h=12 m=14
